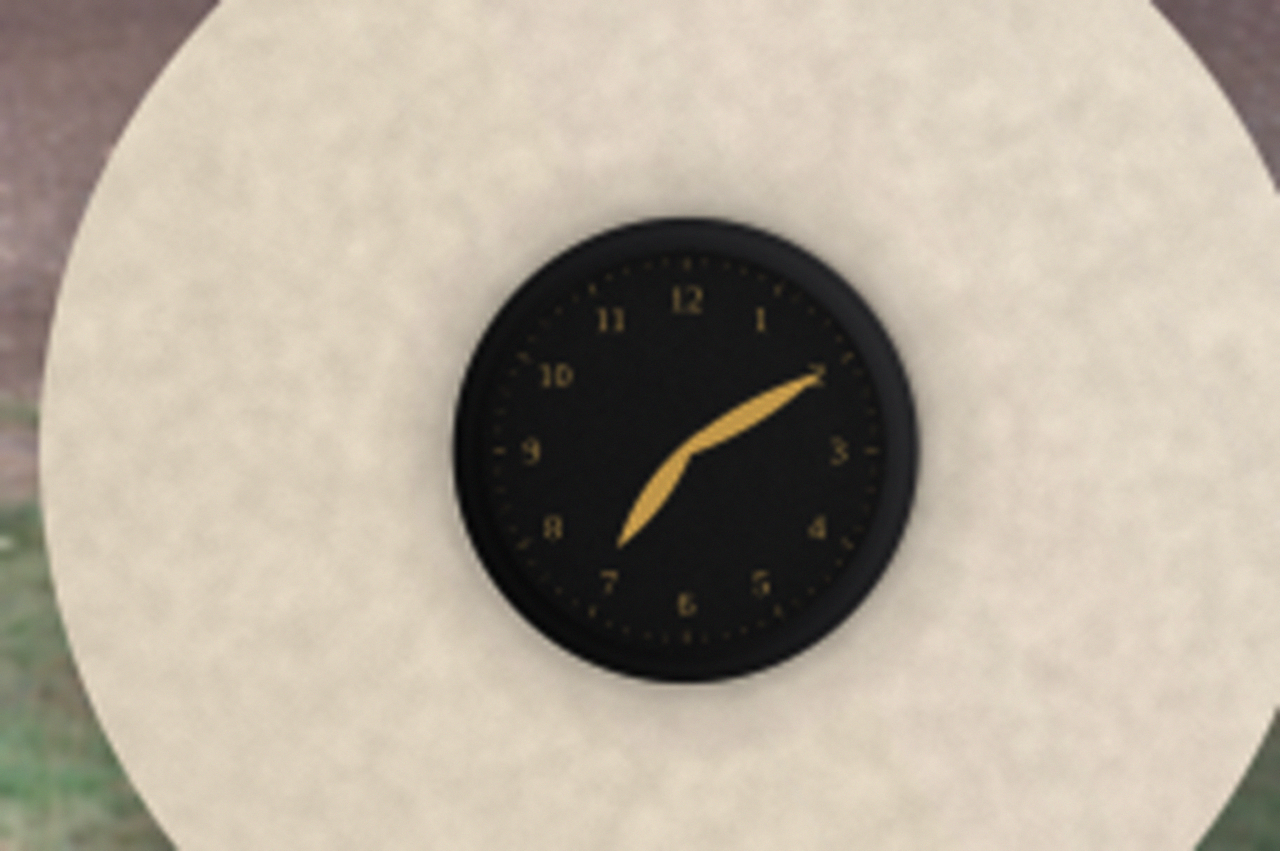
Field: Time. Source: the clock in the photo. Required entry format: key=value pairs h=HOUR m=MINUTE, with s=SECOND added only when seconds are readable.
h=7 m=10
